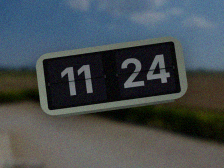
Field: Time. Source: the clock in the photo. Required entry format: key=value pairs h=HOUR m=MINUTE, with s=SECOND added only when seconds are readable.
h=11 m=24
